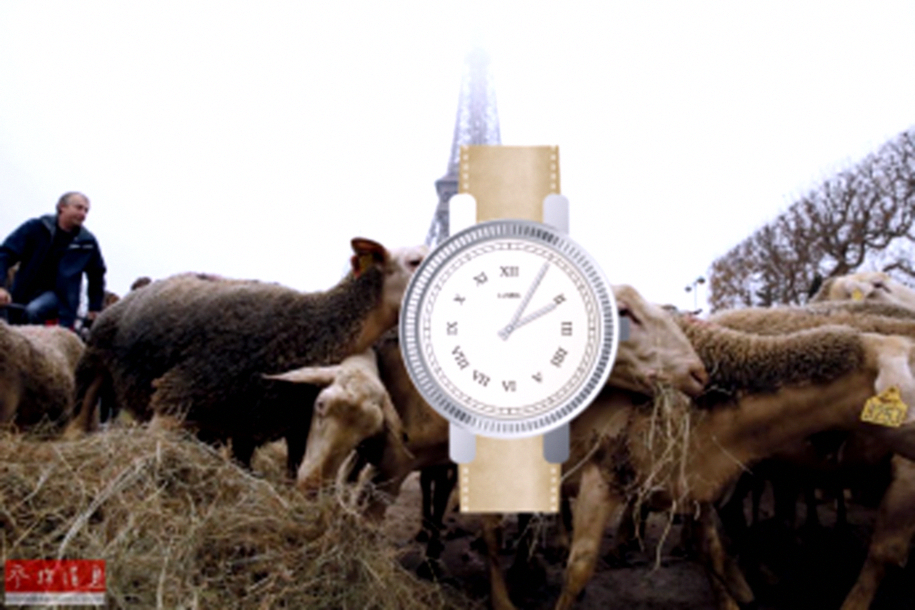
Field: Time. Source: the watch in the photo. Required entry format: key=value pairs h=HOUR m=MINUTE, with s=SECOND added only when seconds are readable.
h=2 m=5
